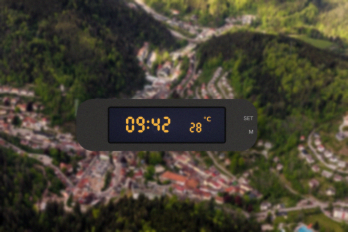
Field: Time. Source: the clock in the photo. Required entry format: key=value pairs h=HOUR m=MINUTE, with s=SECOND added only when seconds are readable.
h=9 m=42
